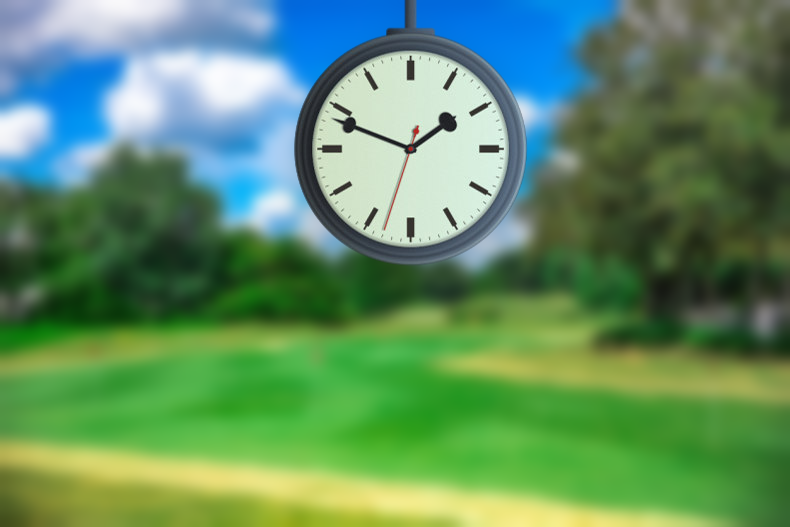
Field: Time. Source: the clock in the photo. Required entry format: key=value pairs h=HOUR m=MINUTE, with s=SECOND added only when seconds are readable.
h=1 m=48 s=33
